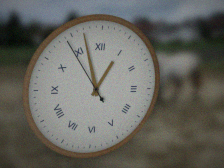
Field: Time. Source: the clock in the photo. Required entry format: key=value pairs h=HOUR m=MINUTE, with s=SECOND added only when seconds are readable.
h=12 m=56 s=54
